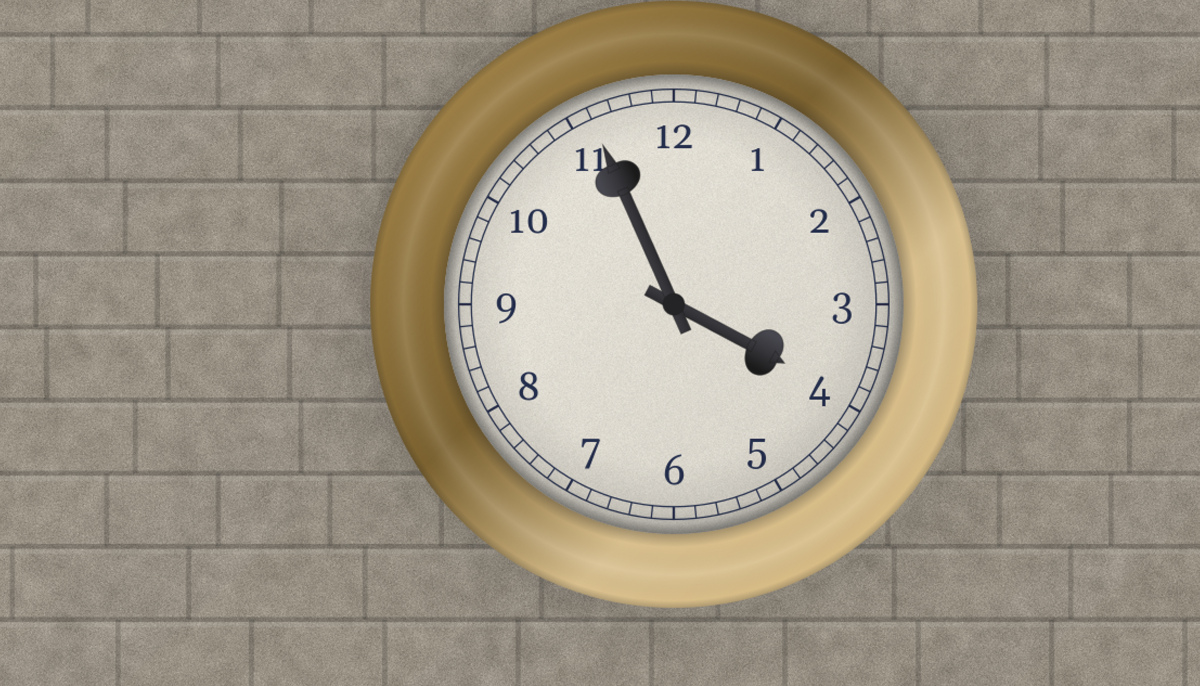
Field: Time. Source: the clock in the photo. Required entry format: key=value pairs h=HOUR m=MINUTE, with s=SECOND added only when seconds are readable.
h=3 m=56
